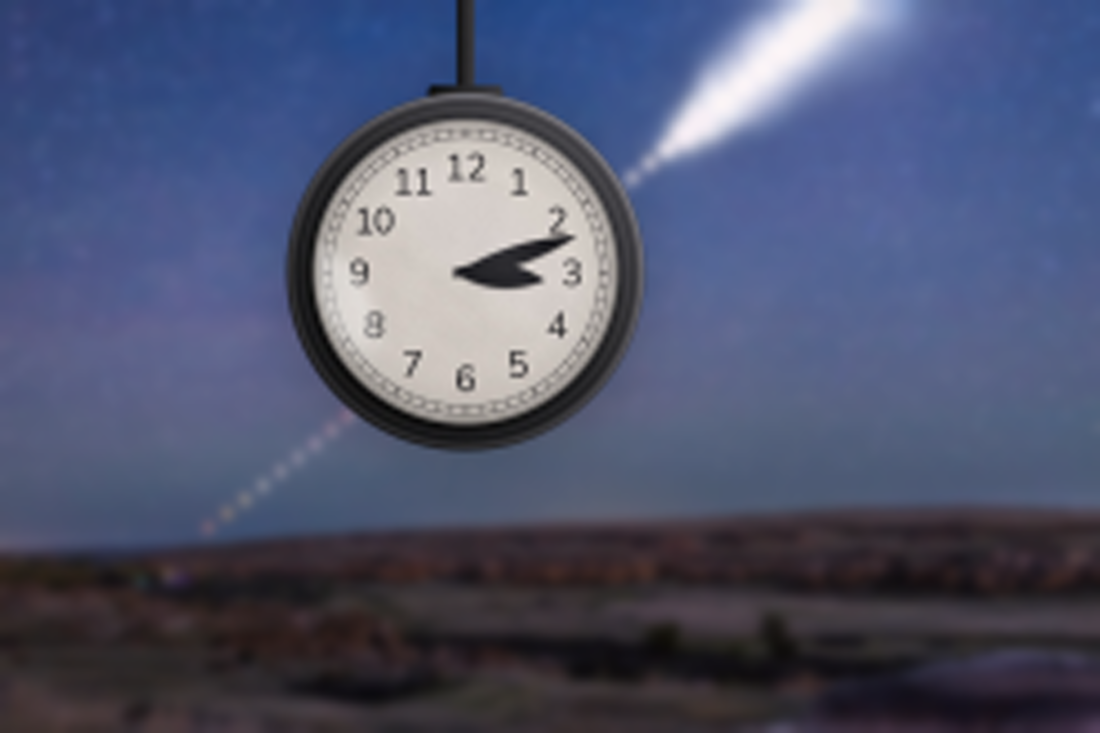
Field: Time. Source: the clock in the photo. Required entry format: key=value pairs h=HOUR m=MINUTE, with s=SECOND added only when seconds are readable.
h=3 m=12
